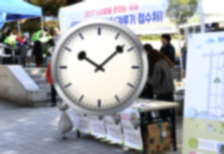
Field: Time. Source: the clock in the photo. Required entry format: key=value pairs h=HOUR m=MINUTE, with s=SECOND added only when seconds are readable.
h=10 m=8
